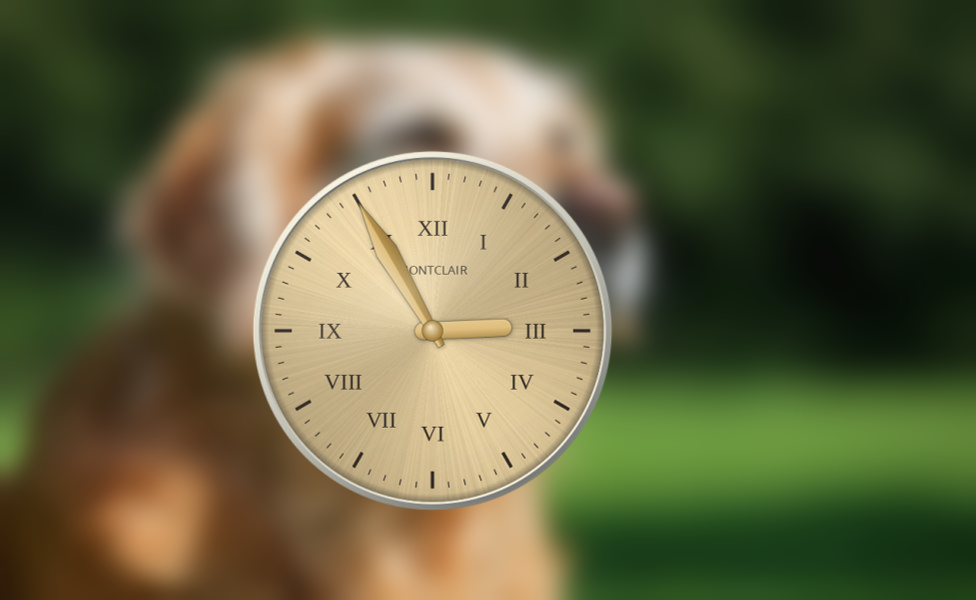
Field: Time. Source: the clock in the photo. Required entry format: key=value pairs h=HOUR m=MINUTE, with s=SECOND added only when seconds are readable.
h=2 m=55
